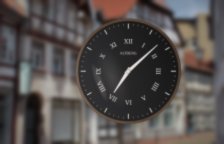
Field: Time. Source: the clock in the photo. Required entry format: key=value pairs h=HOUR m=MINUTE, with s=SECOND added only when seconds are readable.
h=7 m=8
